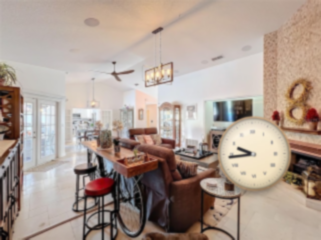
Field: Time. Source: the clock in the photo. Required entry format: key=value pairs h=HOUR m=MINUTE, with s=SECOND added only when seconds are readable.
h=9 m=44
